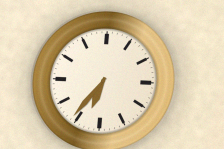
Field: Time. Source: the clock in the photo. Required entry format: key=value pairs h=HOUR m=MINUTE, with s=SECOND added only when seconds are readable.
h=6 m=36
